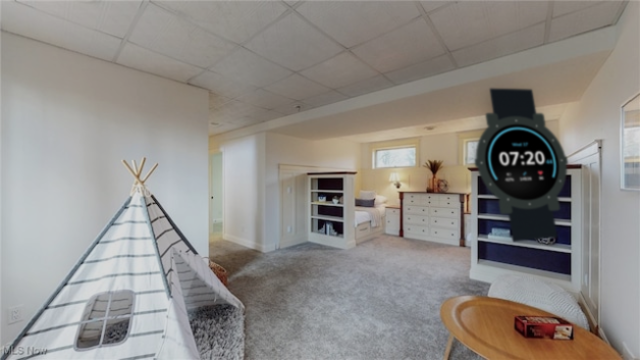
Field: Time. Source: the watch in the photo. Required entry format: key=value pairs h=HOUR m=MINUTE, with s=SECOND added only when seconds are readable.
h=7 m=20
